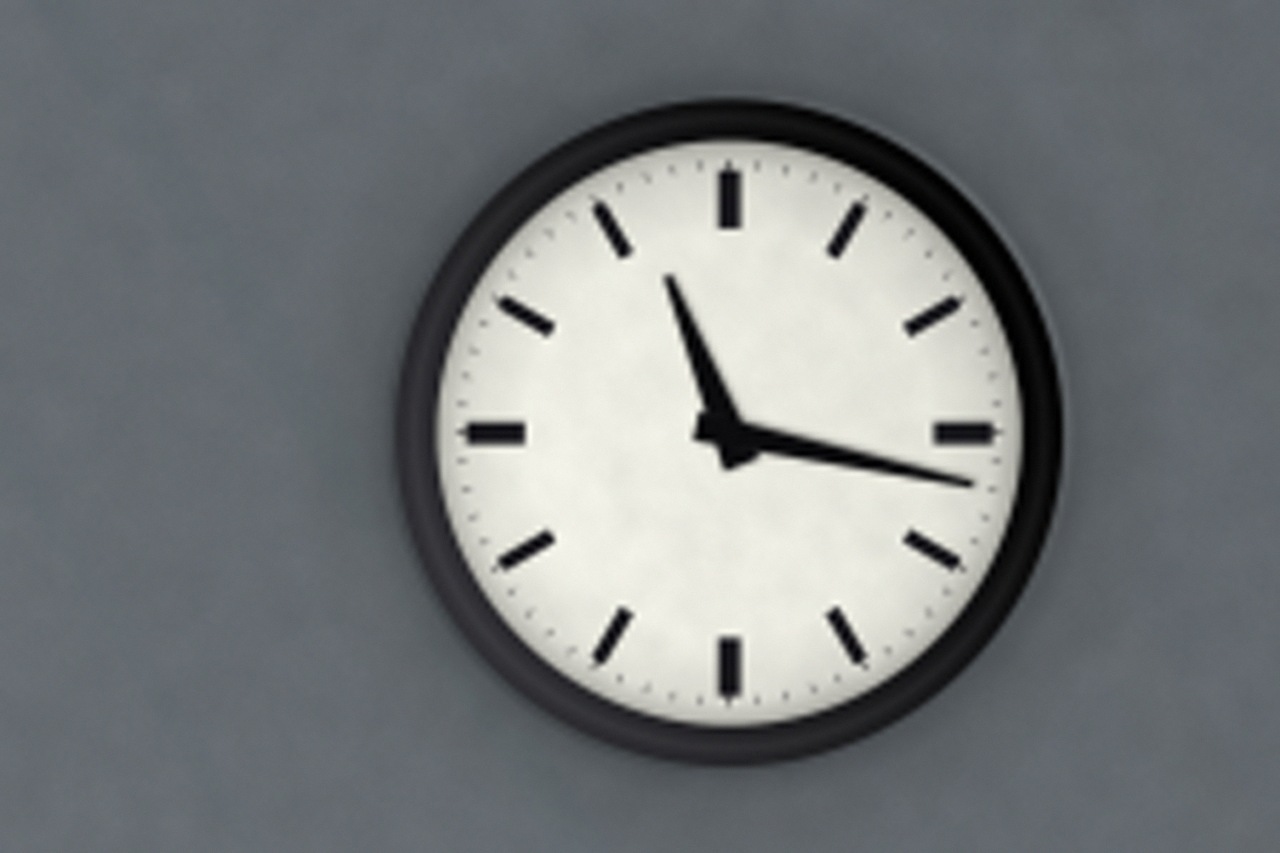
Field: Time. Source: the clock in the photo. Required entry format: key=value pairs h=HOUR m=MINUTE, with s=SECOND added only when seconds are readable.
h=11 m=17
